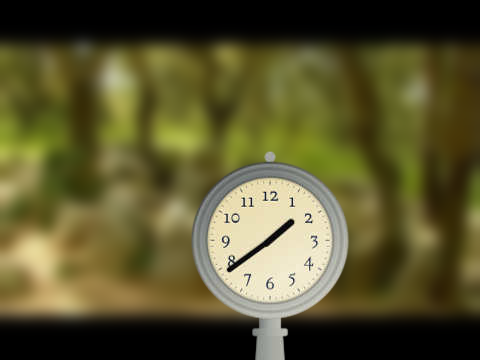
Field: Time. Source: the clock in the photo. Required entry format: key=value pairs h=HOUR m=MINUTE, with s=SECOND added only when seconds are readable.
h=1 m=39
